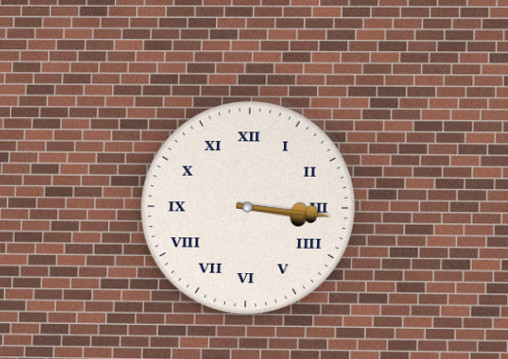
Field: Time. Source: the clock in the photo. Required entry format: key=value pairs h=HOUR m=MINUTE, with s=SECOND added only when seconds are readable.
h=3 m=16
